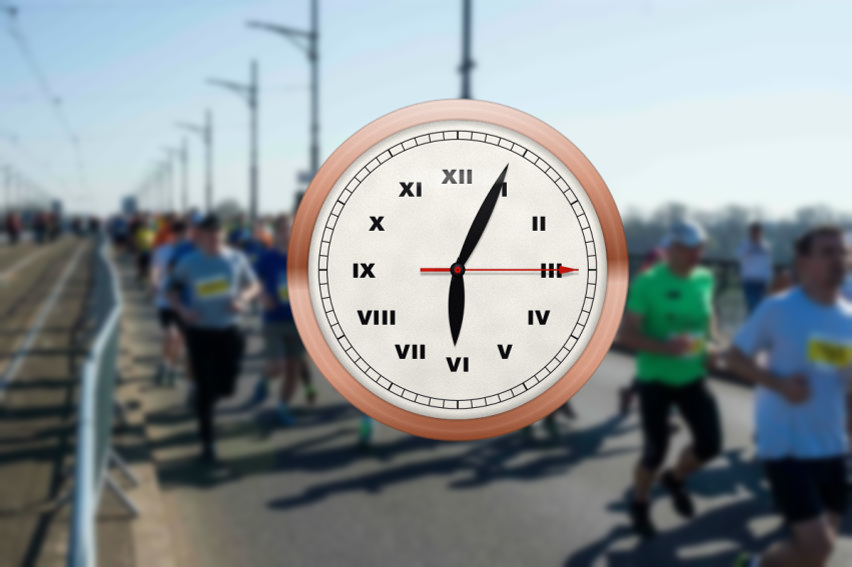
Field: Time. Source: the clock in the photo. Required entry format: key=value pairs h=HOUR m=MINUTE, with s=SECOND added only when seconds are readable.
h=6 m=4 s=15
